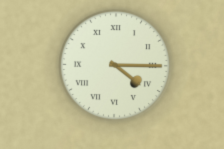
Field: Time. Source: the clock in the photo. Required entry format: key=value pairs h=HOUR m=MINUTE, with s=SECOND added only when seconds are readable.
h=4 m=15
